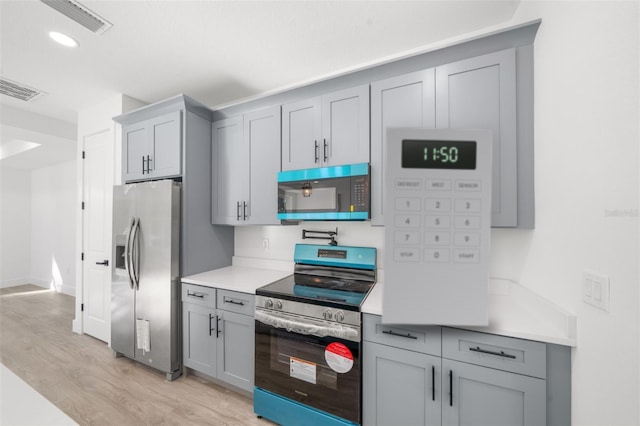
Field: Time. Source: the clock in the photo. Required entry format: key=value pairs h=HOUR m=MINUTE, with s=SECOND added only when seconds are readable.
h=11 m=50
